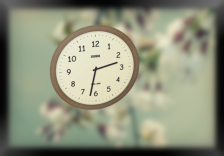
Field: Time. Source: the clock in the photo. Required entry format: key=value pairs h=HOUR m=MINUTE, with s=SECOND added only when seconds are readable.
h=2 m=32
